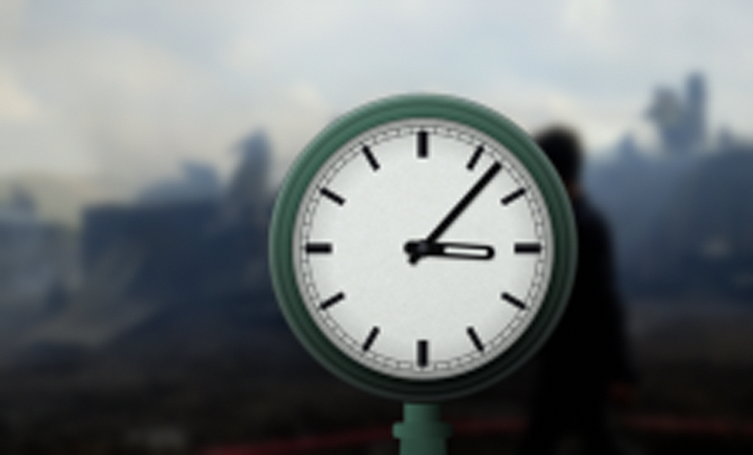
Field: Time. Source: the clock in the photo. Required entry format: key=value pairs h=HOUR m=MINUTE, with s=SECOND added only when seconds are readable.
h=3 m=7
